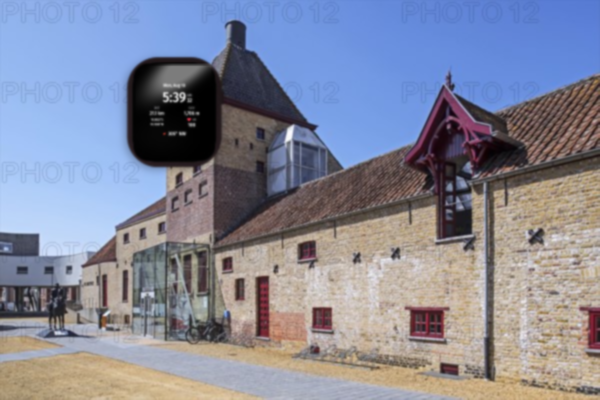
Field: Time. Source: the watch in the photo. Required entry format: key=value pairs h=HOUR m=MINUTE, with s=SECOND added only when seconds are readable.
h=5 m=39
